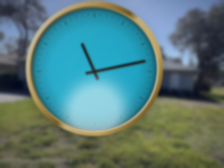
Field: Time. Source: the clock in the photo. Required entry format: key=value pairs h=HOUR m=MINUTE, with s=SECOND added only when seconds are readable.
h=11 m=13
